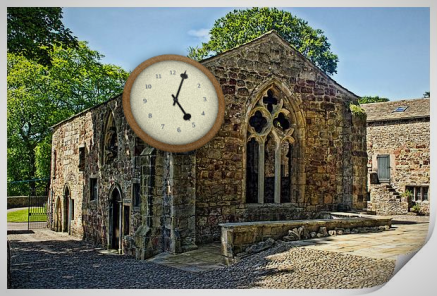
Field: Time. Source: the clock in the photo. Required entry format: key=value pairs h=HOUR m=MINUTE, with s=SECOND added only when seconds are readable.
h=5 m=4
